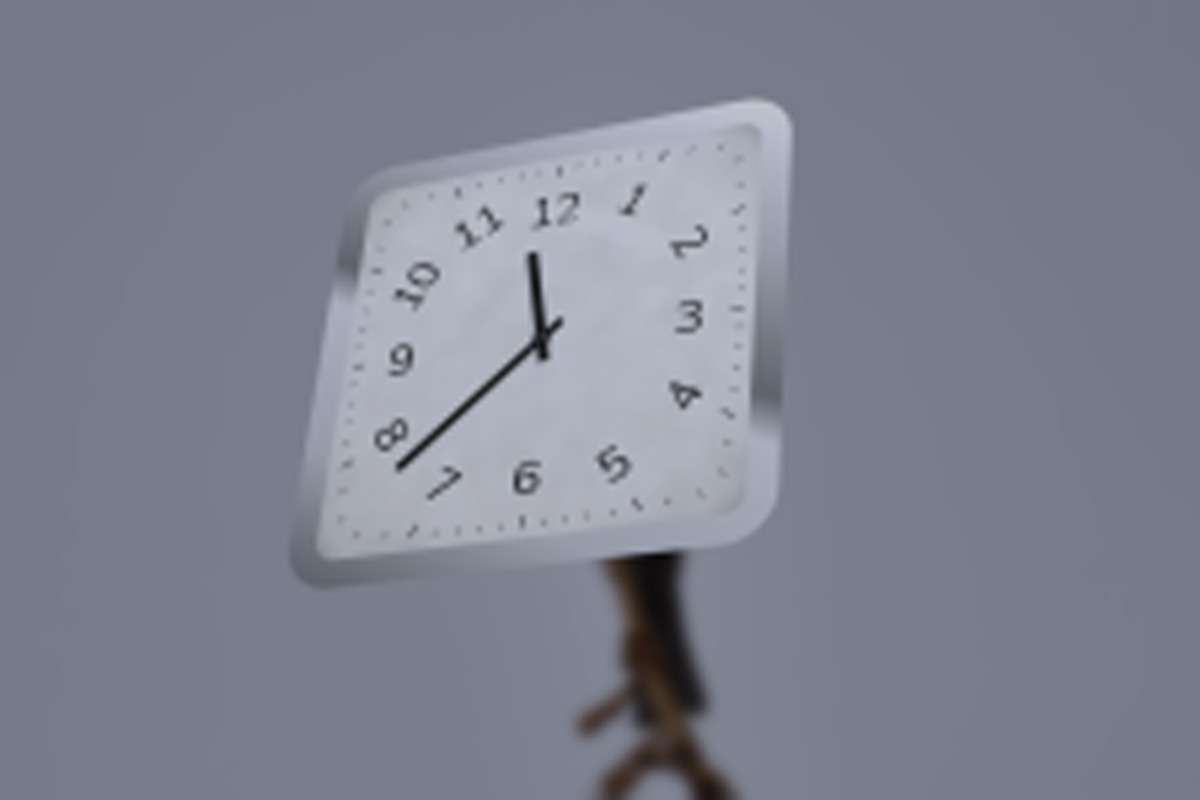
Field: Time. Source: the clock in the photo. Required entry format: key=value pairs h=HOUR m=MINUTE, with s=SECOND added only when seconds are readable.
h=11 m=38
